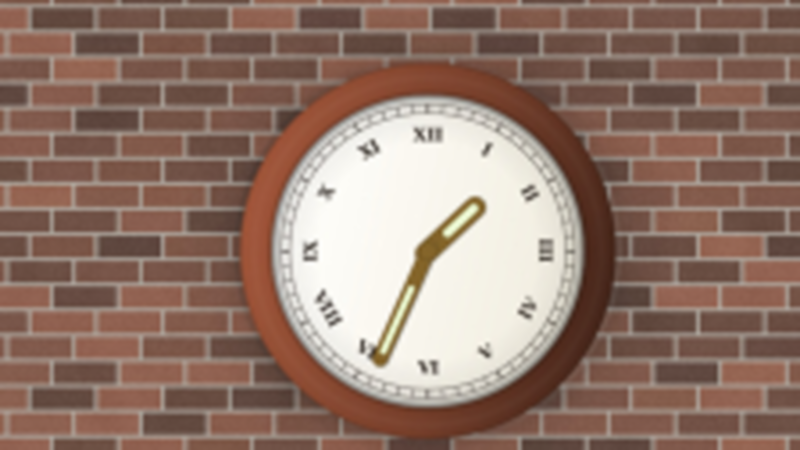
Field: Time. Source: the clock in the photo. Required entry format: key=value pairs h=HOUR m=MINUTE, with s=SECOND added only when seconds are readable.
h=1 m=34
